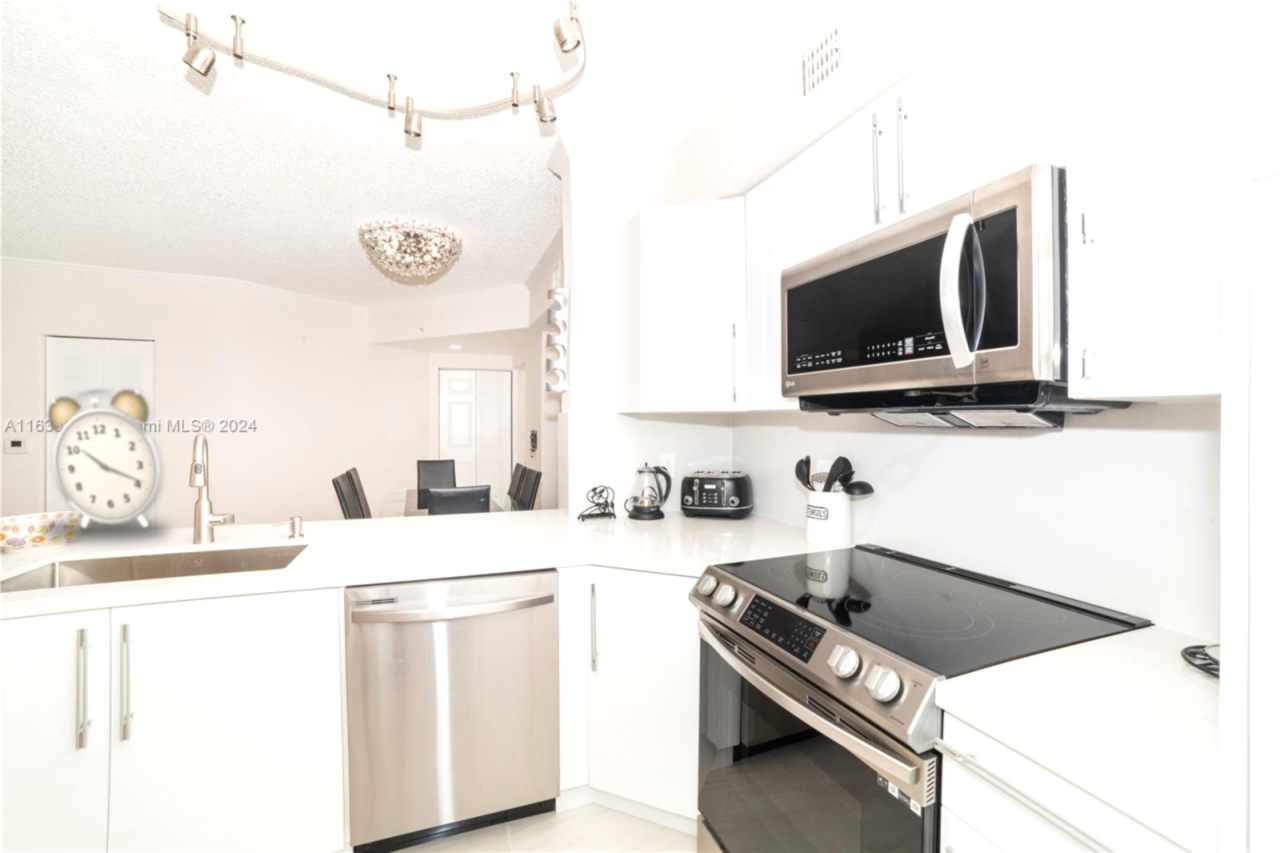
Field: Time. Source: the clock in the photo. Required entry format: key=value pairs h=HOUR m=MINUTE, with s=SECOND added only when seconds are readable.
h=10 m=19
